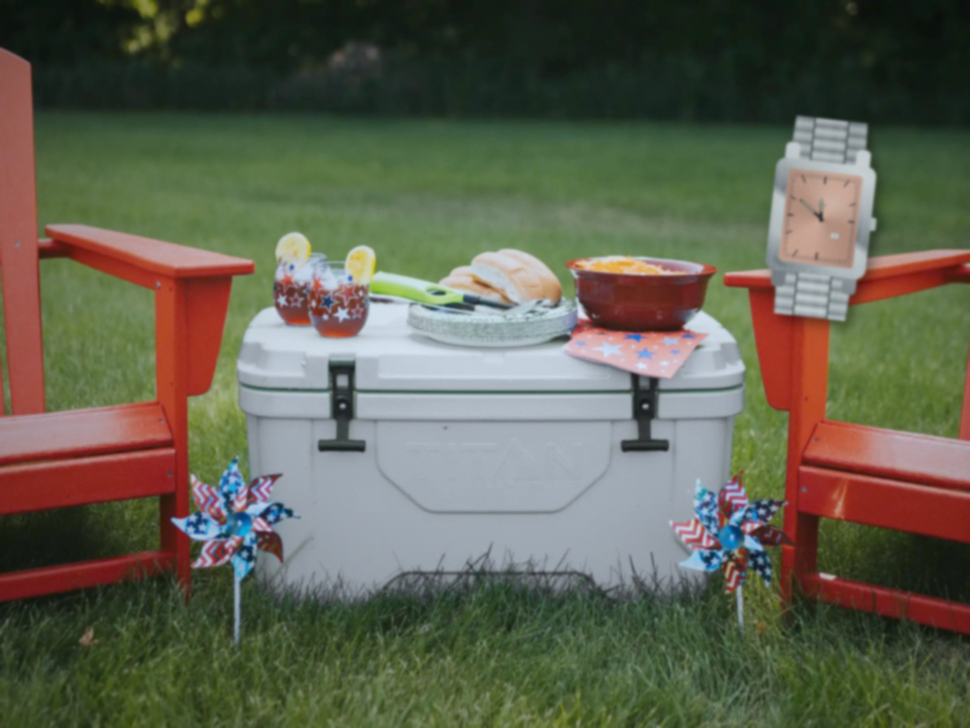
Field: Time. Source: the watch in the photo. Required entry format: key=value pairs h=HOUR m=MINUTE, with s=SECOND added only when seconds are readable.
h=11 m=51
